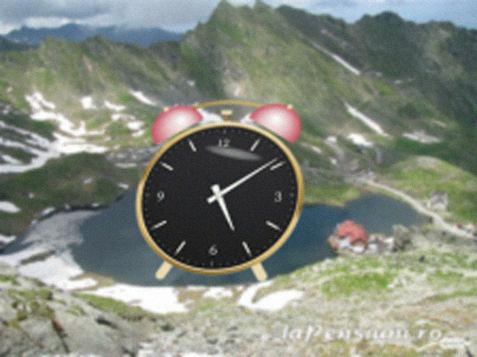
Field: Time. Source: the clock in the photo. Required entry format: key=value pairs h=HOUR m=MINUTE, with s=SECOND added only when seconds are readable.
h=5 m=9
